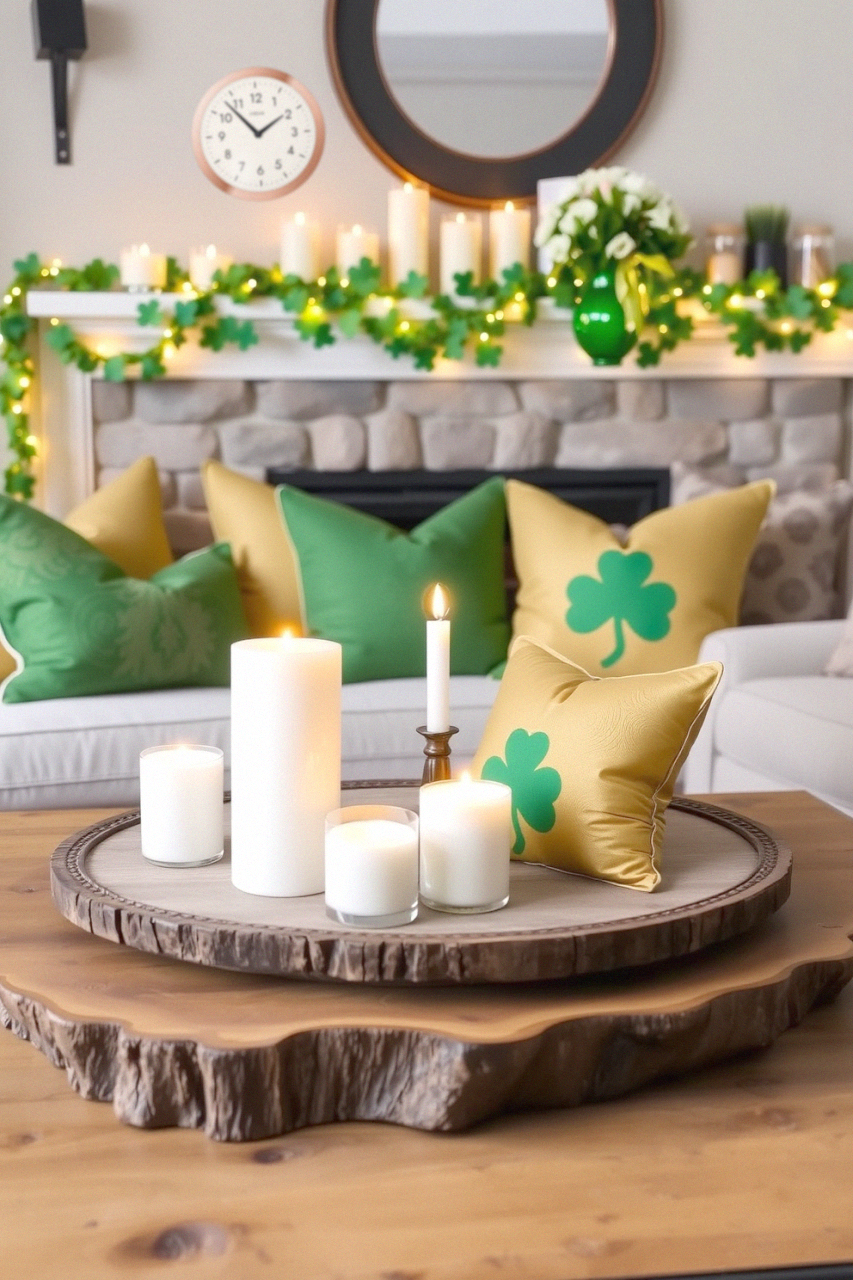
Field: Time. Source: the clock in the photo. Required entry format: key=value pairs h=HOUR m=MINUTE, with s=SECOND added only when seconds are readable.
h=1 m=53
